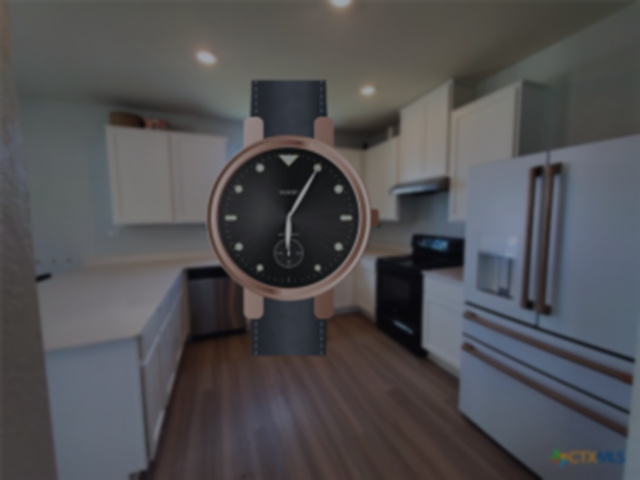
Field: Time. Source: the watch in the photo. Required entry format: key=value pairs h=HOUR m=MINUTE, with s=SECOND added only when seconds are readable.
h=6 m=5
